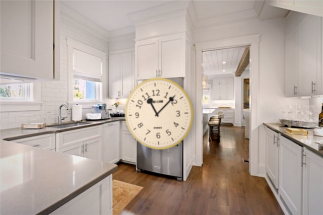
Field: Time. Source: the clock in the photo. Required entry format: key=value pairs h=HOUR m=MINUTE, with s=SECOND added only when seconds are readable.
h=11 m=8
